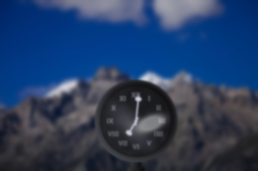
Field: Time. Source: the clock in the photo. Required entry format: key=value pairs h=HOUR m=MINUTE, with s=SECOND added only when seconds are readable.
h=7 m=1
